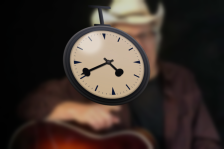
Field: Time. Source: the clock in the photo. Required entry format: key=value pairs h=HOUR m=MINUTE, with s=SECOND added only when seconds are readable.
h=4 m=41
